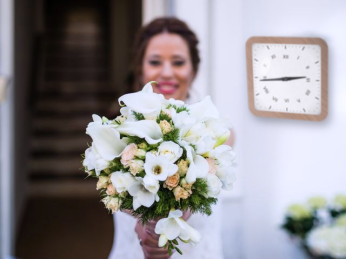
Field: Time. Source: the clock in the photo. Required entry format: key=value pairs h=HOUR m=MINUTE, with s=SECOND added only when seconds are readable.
h=2 m=44
